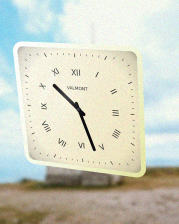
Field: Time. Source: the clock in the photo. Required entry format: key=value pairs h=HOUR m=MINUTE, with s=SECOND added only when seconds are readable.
h=10 m=27
